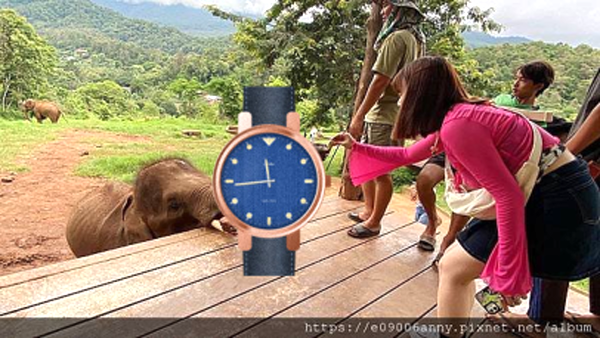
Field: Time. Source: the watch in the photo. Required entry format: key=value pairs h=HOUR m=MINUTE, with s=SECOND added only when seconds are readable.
h=11 m=44
